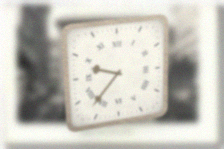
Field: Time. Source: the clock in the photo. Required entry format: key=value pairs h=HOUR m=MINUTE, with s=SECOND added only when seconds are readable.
h=9 m=37
